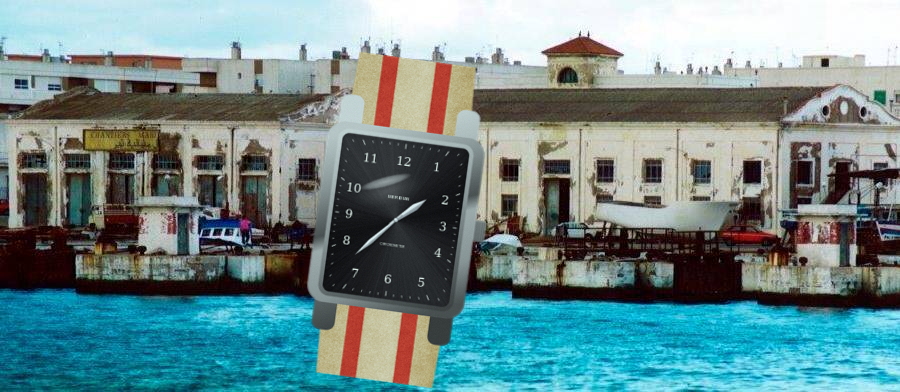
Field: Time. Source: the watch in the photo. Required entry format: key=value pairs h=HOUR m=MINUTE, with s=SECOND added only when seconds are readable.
h=1 m=37
